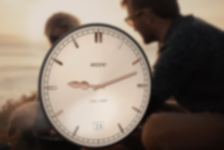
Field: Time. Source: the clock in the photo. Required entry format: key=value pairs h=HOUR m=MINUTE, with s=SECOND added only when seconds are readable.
h=9 m=12
